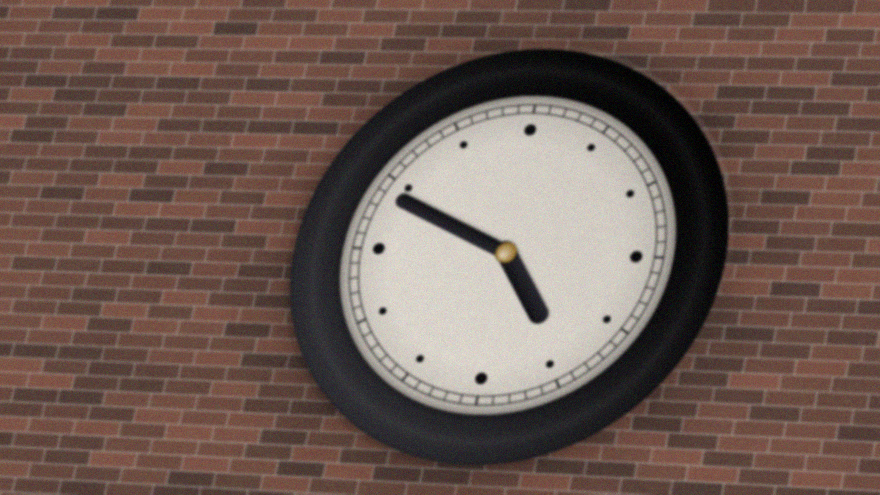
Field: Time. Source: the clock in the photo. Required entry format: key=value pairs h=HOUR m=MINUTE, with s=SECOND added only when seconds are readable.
h=4 m=49
